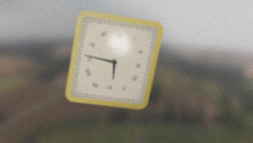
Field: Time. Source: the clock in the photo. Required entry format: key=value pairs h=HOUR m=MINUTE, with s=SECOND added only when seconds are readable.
h=5 m=46
